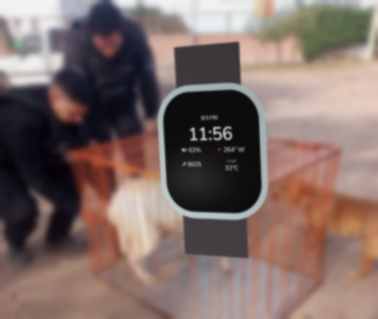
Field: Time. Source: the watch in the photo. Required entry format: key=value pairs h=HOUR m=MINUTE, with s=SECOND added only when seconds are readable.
h=11 m=56
